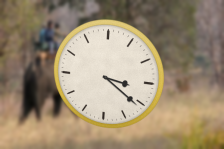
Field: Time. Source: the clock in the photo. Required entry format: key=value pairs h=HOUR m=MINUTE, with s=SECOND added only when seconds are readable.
h=3 m=21
